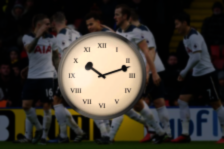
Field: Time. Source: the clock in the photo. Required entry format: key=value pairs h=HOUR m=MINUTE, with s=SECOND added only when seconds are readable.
h=10 m=12
